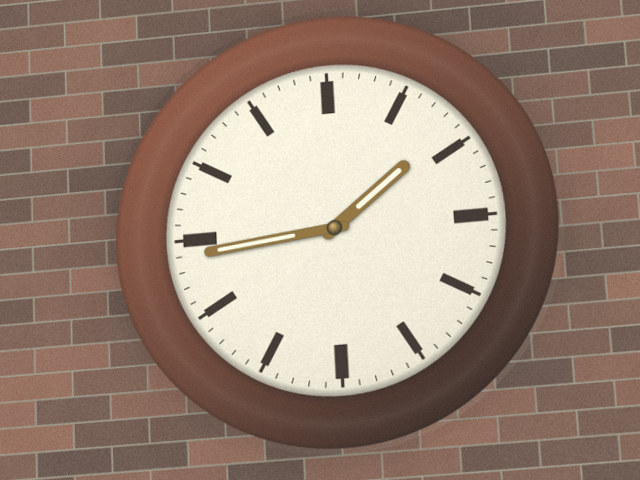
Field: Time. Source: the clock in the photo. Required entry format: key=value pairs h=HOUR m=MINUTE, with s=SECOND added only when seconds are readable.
h=1 m=44
